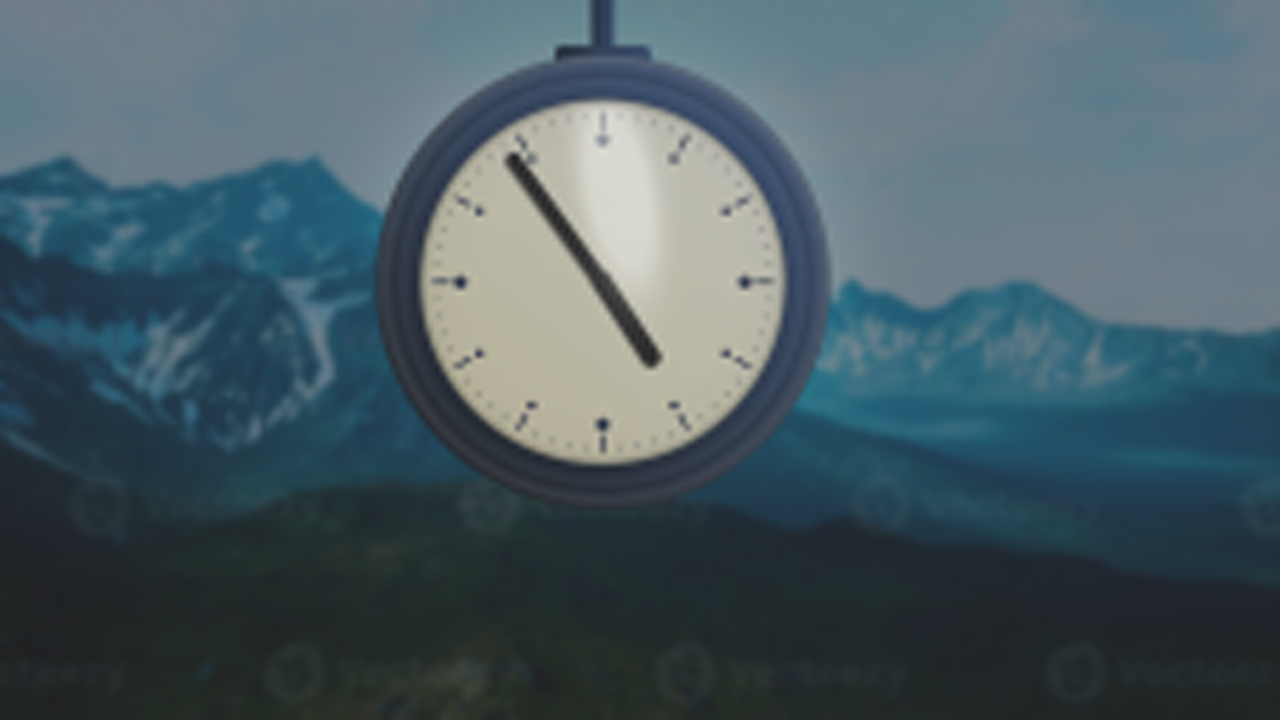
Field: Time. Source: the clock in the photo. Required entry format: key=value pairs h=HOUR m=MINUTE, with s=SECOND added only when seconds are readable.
h=4 m=54
